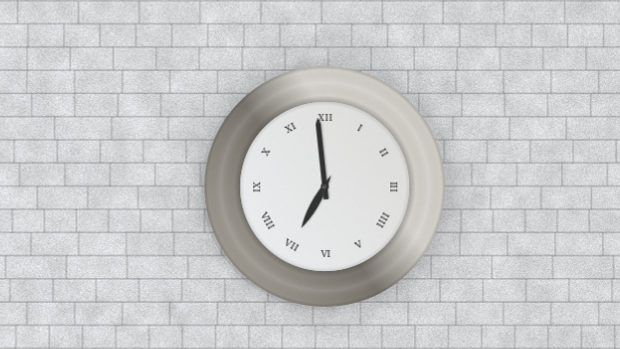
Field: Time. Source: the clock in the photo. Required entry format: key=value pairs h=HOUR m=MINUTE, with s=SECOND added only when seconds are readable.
h=6 m=59
